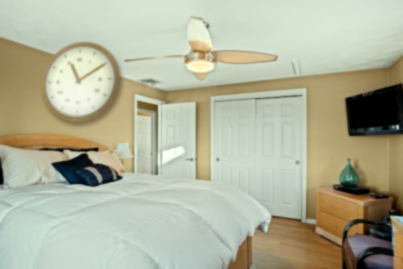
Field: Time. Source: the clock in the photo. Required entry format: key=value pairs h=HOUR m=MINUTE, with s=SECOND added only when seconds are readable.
h=11 m=10
